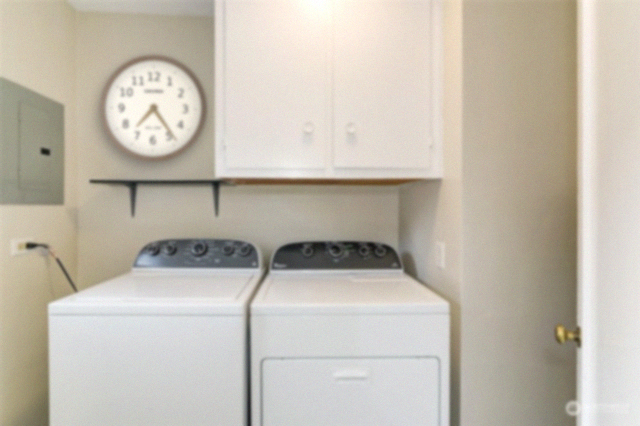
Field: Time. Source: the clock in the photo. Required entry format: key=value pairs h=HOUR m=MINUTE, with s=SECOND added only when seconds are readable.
h=7 m=24
